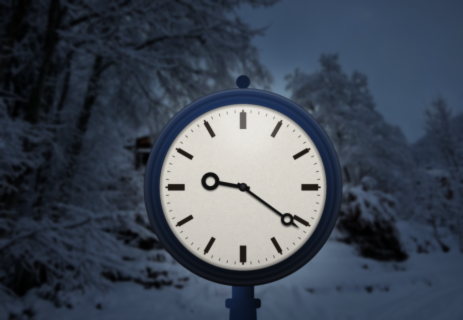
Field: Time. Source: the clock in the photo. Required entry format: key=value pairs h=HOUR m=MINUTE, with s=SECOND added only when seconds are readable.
h=9 m=21
